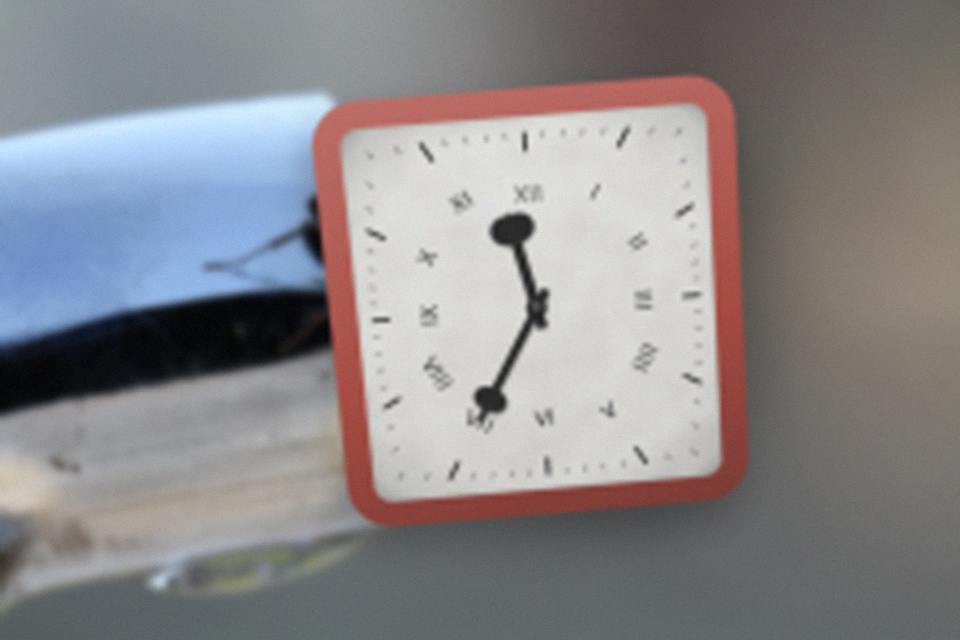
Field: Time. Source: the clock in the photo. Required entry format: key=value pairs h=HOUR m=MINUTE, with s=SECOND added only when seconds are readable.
h=11 m=35
